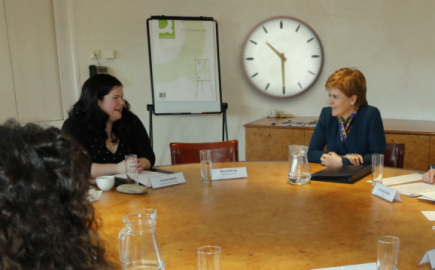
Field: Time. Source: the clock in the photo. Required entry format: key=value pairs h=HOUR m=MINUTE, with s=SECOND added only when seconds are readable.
h=10 m=30
